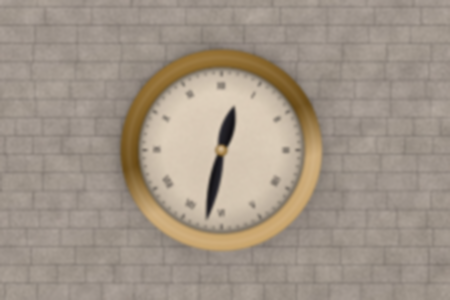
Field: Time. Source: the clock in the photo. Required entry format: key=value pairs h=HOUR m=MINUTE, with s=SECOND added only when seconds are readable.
h=12 m=32
